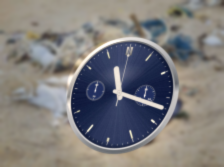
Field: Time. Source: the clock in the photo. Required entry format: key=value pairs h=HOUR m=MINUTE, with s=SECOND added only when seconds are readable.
h=11 m=17
